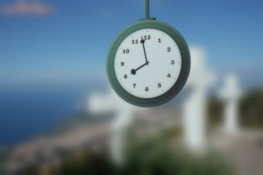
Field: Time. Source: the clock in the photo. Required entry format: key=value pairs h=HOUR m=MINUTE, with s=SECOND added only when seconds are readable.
h=7 m=58
